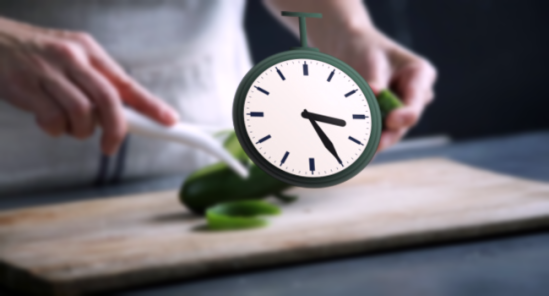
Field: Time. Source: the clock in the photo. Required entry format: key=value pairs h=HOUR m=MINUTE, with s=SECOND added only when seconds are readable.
h=3 m=25
